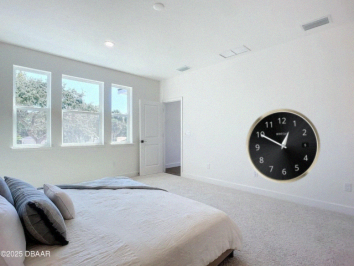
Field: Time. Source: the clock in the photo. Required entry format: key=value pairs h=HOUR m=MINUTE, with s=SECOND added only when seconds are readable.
h=12 m=50
